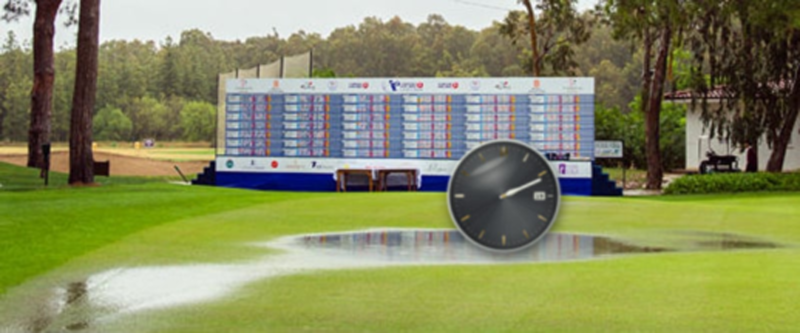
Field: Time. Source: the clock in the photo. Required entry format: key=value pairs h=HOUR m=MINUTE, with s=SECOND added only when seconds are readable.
h=2 m=11
